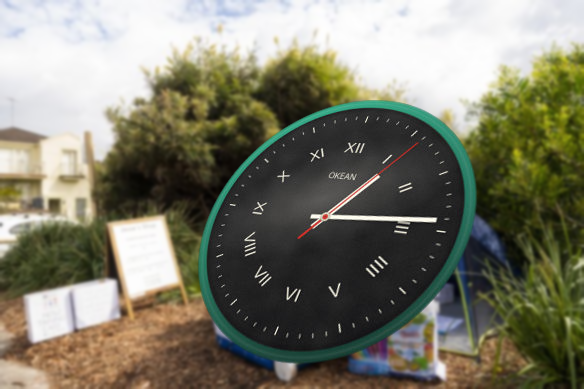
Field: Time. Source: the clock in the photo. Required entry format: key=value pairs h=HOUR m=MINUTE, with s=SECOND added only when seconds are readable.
h=1 m=14 s=6
